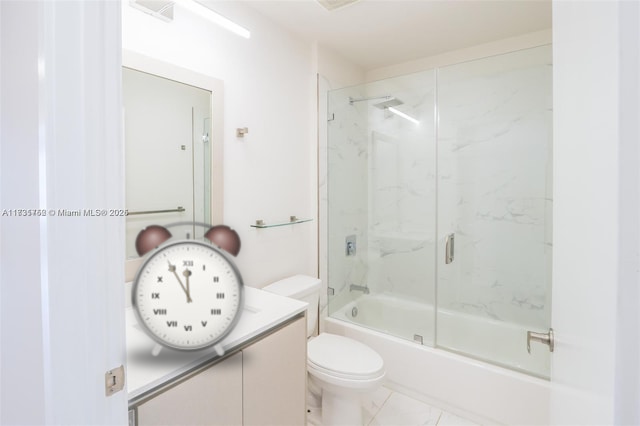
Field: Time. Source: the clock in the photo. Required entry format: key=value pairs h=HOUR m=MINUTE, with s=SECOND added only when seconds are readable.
h=11 m=55
